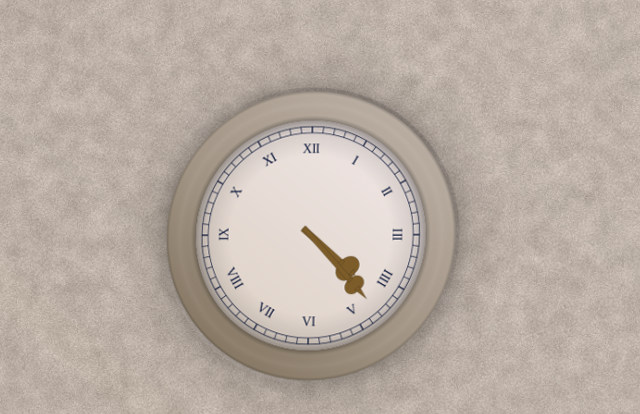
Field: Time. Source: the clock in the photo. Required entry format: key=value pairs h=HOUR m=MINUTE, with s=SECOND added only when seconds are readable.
h=4 m=23
